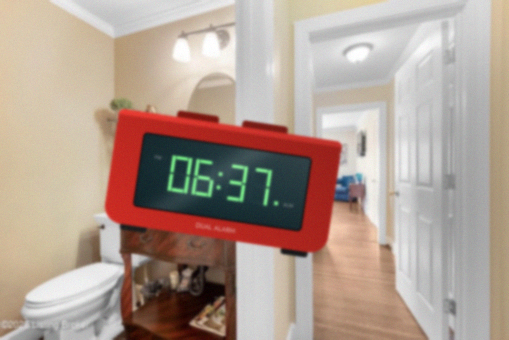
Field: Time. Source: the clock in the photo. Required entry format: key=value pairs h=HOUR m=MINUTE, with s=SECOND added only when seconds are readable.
h=6 m=37
